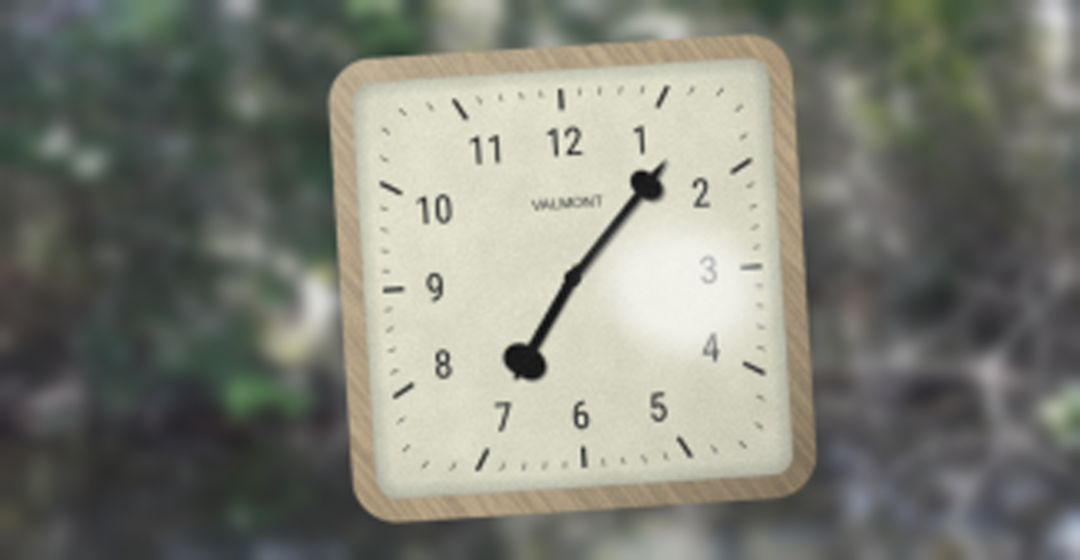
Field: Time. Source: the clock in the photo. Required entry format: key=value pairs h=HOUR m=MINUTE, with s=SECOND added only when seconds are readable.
h=7 m=7
